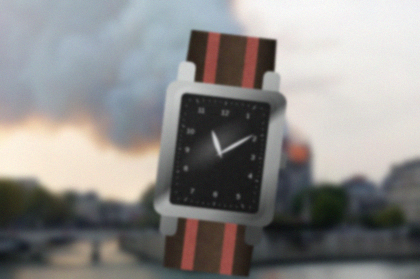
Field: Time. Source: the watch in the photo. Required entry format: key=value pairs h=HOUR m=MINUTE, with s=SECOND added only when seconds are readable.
h=11 m=9
